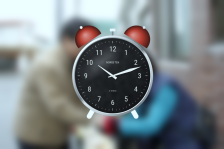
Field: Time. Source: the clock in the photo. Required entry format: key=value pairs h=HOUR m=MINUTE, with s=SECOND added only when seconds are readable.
h=10 m=12
